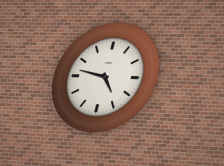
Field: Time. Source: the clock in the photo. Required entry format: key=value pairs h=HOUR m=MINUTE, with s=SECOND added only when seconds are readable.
h=4 m=47
